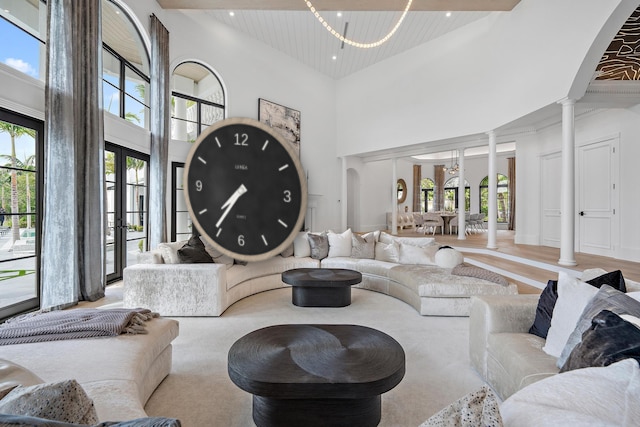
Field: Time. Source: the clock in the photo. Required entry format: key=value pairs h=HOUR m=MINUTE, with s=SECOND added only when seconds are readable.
h=7 m=36
